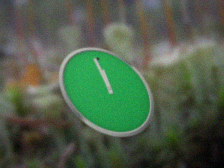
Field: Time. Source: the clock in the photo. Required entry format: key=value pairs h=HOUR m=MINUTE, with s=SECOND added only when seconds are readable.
h=11 m=59
